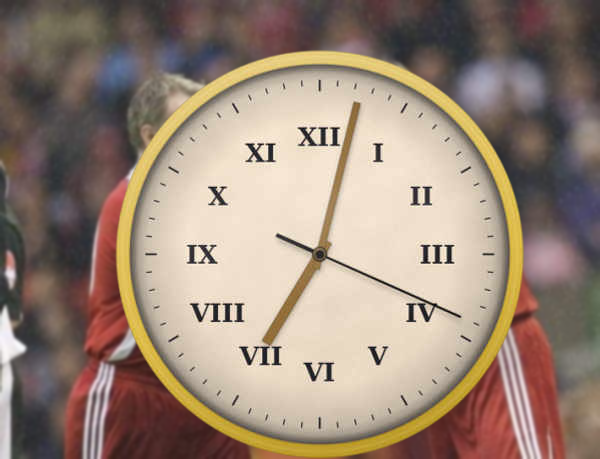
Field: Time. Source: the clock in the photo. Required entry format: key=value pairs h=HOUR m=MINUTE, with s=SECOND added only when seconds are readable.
h=7 m=2 s=19
